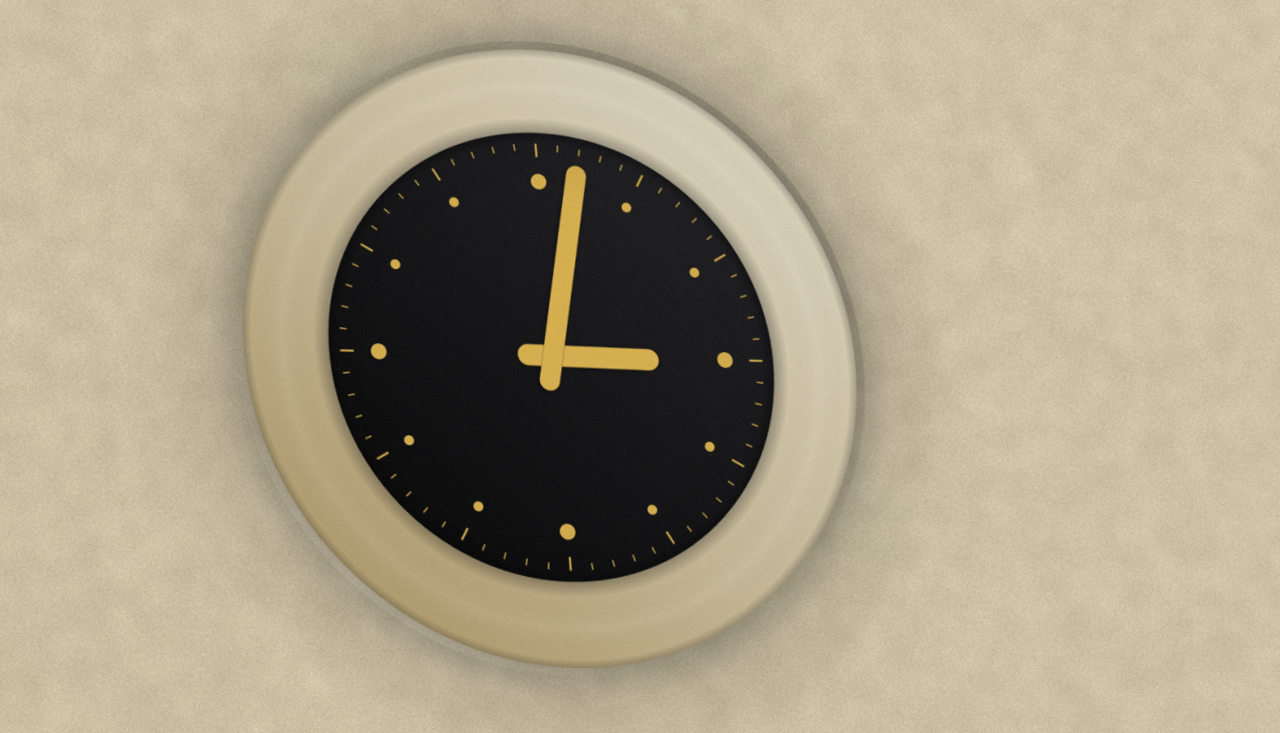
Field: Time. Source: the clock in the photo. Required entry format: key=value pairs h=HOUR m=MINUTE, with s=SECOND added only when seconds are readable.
h=3 m=2
